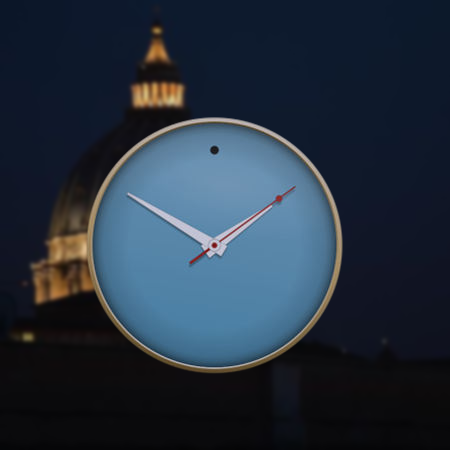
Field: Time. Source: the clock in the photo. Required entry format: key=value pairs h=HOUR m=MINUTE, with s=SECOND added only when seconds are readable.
h=1 m=50 s=9
